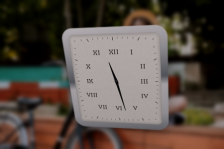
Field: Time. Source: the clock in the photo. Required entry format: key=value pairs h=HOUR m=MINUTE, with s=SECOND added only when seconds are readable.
h=11 m=28
